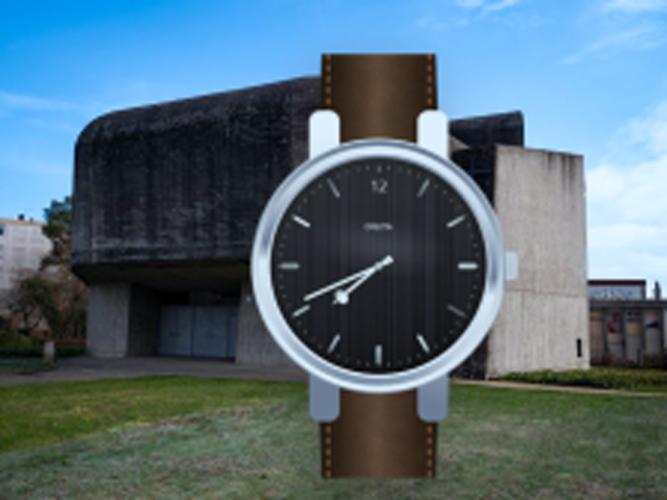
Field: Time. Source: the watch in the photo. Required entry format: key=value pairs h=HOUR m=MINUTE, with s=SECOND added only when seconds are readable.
h=7 m=41
